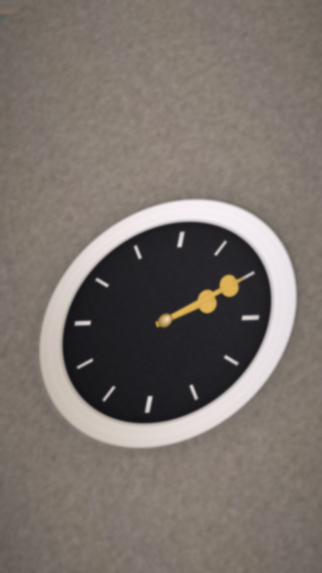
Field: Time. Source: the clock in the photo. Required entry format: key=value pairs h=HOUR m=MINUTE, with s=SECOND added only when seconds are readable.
h=2 m=10
